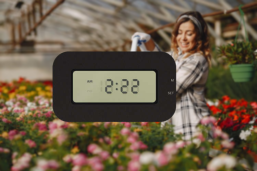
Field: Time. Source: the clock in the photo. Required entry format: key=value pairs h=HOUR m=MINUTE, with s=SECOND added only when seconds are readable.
h=2 m=22
